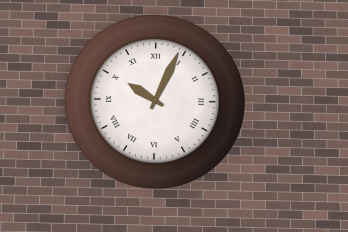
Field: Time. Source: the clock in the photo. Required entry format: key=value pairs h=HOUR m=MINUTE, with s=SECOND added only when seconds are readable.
h=10 m=4
